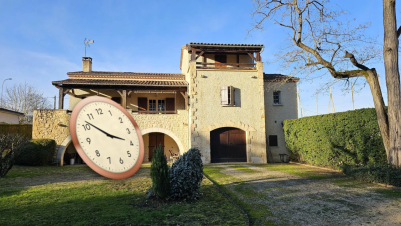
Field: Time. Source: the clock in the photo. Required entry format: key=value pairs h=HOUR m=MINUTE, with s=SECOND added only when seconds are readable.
h=3 m=52
